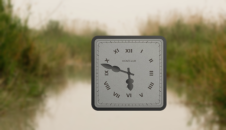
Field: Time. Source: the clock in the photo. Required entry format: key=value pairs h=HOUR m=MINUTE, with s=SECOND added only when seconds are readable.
h=5 m=48
